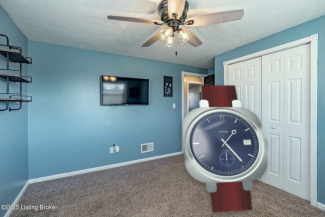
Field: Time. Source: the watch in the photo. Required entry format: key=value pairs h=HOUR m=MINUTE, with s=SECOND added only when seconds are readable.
h=1 m=24
